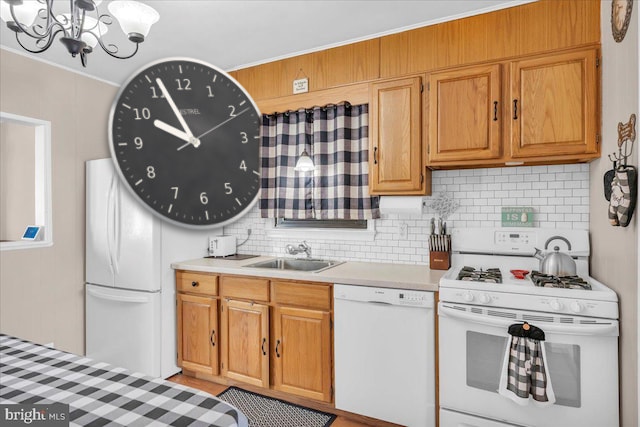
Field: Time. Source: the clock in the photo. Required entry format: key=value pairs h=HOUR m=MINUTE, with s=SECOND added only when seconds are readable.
h=9 m=56 s=11
